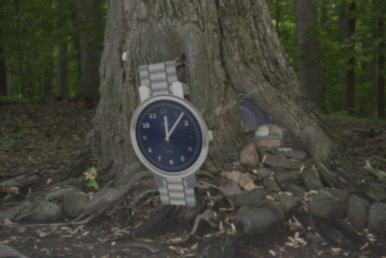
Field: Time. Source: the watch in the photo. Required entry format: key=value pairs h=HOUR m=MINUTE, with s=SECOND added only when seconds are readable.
h=12 m=7
